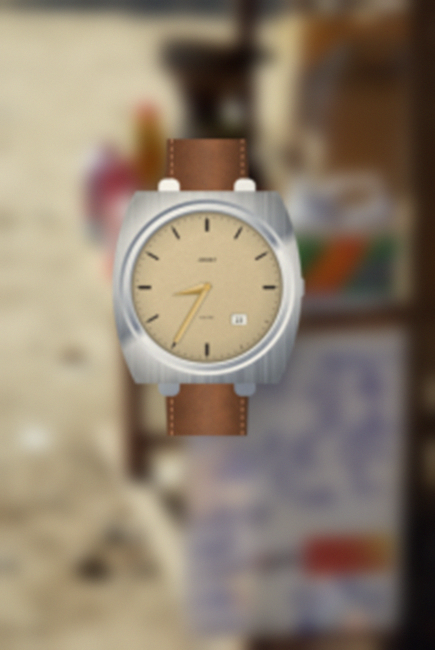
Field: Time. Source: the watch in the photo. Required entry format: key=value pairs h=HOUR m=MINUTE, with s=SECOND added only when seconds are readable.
h=8 m=35
